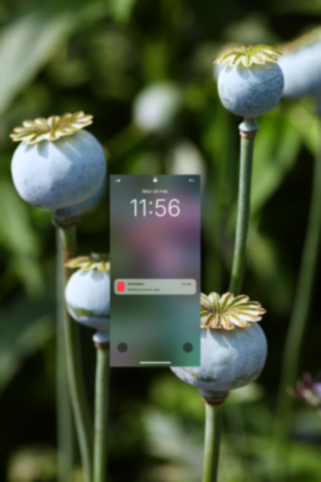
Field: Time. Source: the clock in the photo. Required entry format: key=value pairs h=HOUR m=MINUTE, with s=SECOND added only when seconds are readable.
h=11 m=56
